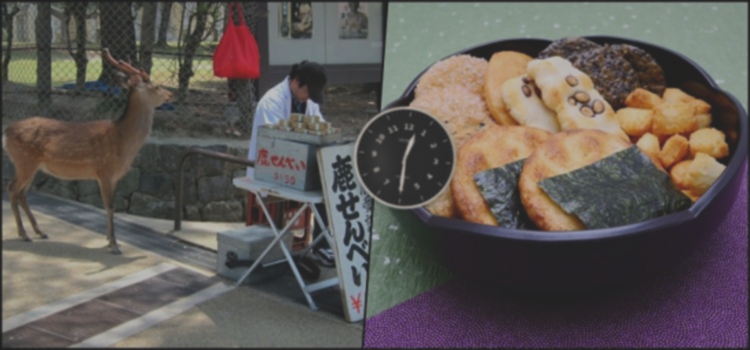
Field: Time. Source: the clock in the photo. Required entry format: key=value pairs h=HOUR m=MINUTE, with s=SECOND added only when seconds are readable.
h=12 m=30
